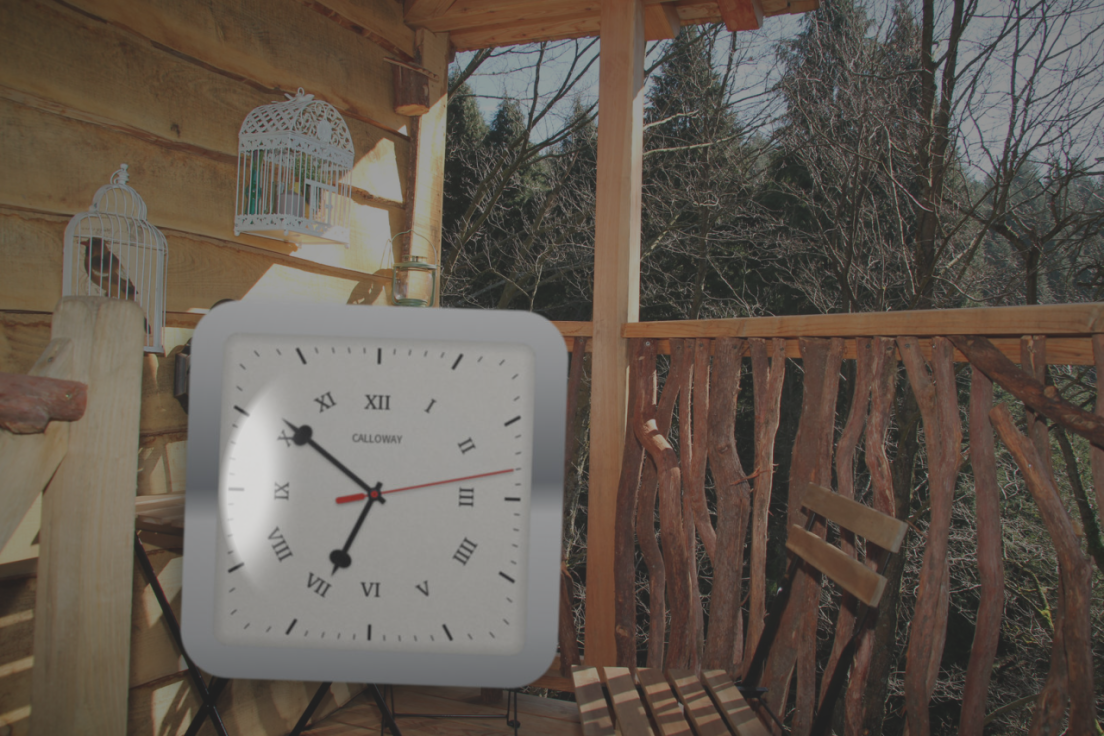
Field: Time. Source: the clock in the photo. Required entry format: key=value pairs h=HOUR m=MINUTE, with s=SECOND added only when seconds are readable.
h=6 m=51 s=13
